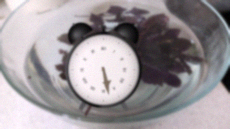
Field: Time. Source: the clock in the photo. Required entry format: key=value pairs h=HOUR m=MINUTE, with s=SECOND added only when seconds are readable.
h=5 m=28
